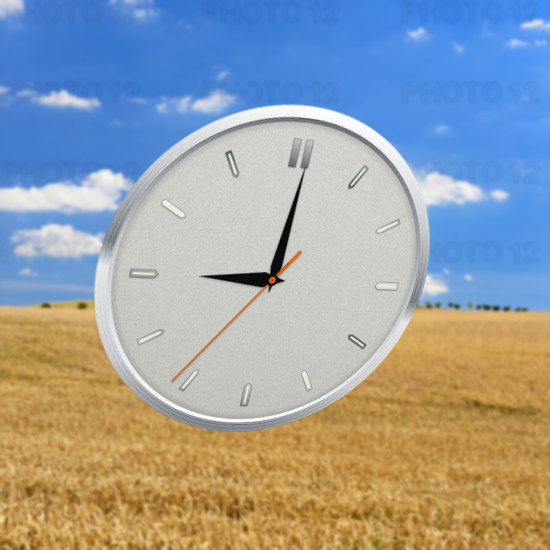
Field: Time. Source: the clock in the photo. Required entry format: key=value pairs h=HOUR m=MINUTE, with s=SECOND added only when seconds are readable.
h=9 m=0 s=36
